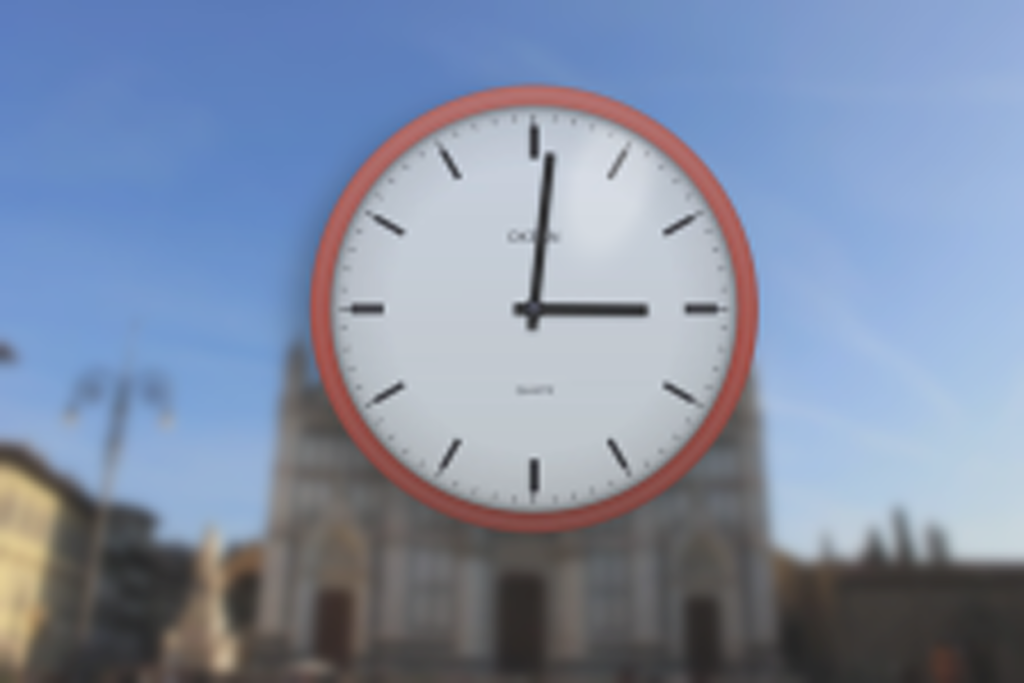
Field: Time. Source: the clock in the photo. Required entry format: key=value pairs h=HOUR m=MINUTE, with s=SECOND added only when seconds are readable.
h=3 m=1
